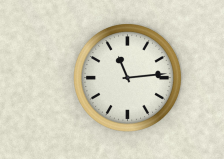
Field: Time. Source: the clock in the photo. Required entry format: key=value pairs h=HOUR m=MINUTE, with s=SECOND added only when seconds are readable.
h=11 m=14
